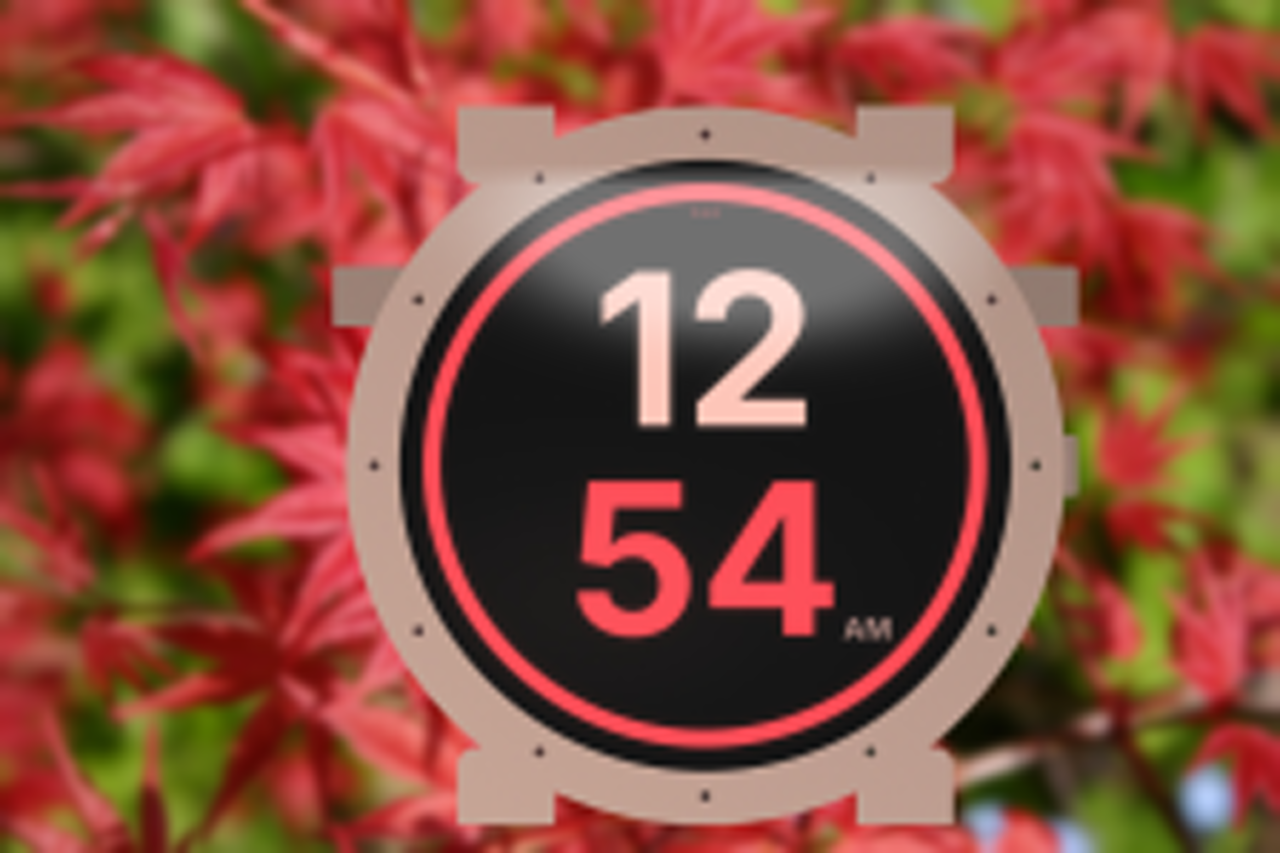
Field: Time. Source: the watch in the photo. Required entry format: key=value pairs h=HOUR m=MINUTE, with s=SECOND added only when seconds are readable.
h=12 m=54
